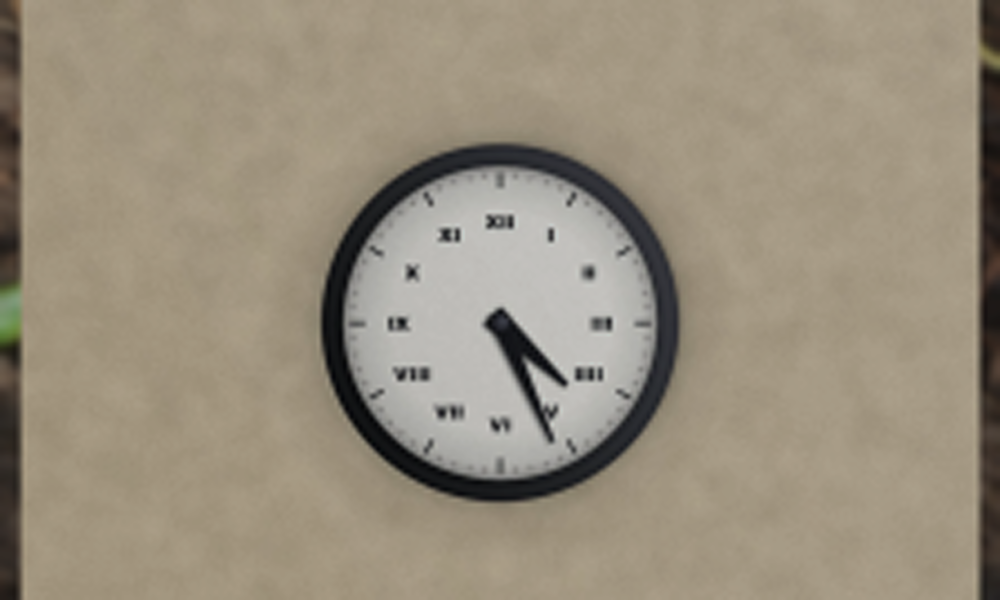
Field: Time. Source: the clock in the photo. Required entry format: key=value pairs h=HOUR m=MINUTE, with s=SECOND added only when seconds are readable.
h=4 m=26
